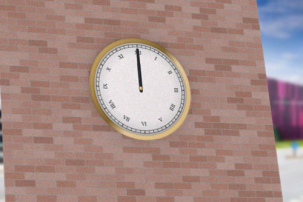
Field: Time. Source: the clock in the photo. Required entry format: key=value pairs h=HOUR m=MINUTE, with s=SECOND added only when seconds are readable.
h=12 m=0
